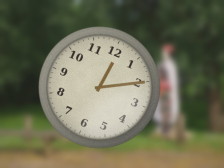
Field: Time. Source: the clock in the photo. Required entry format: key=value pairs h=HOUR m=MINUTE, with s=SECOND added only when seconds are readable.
h=12 m=10
